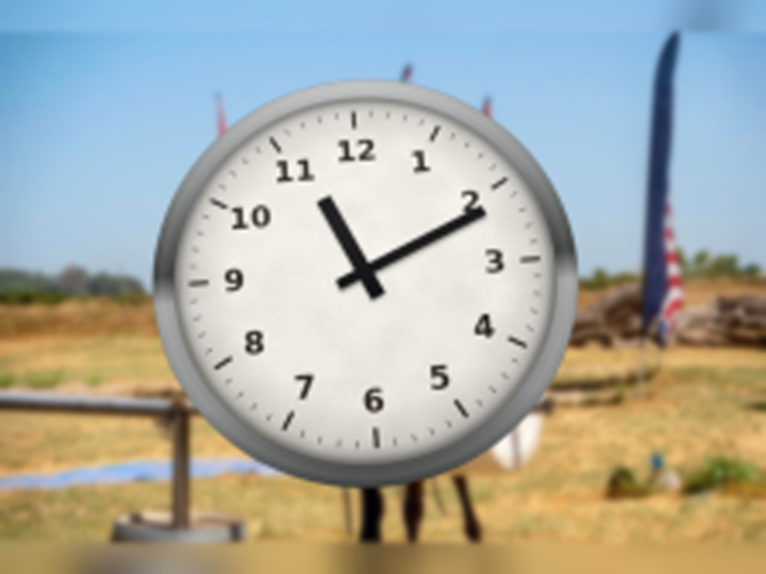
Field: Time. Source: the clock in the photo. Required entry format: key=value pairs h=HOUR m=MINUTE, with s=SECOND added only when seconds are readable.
h=11 m=11
